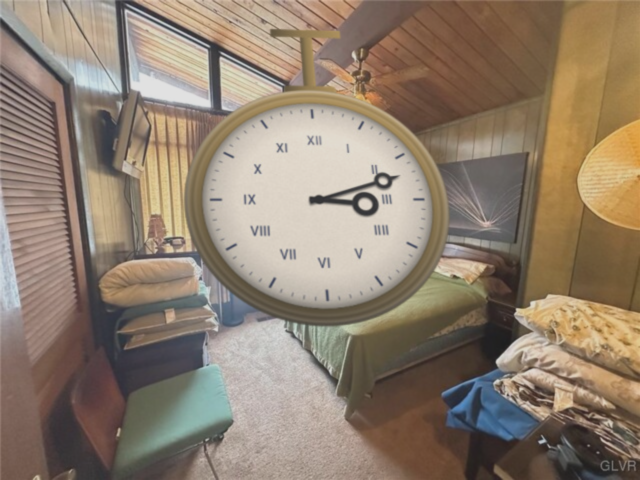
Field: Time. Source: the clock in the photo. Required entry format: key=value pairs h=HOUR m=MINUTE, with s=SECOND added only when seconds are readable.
h=3 m=12
